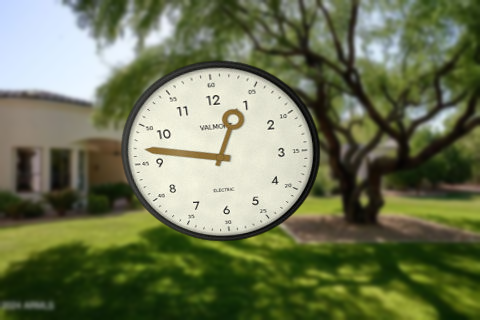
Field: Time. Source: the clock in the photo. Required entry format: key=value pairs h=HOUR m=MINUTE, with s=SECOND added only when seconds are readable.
h=12 m=47
